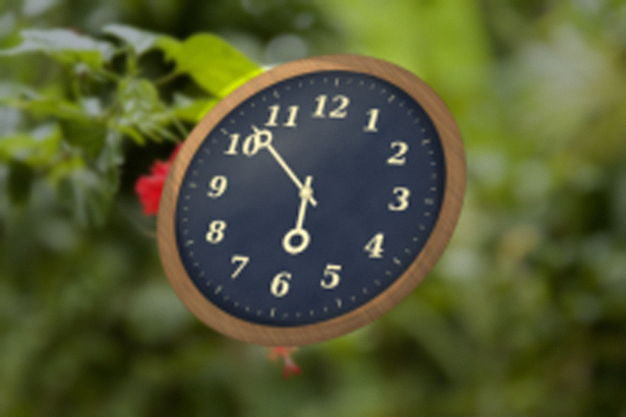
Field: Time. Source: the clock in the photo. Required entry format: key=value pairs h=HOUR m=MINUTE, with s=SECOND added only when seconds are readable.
h=5 m=52
